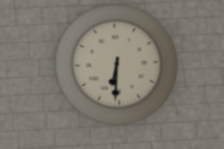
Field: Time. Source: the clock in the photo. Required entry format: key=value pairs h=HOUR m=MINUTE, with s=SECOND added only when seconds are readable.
h=6 m=31
